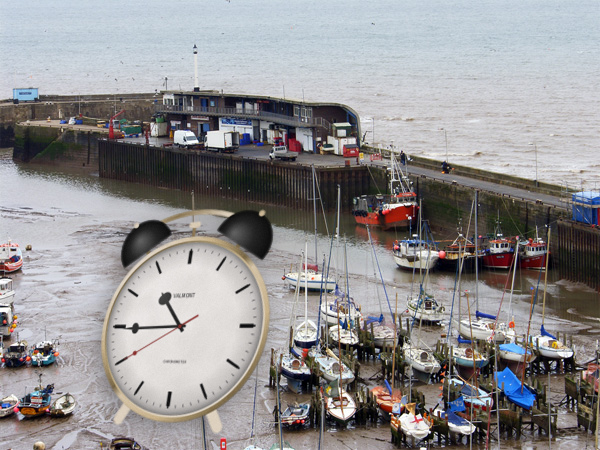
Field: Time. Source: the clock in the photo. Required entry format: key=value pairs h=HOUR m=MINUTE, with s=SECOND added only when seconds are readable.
h=10 m=44 s=40
